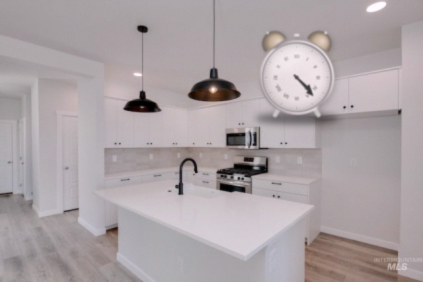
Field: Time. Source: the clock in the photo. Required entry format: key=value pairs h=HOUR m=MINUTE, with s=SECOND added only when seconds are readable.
h=4 m=23
